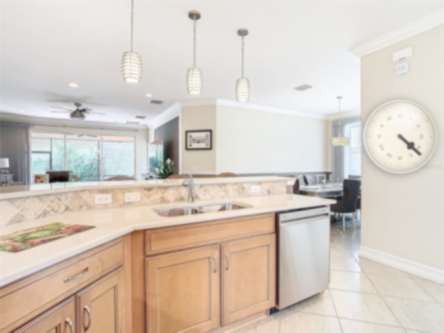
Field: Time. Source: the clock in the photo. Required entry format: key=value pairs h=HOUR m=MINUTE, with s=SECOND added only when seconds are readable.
h=4 m=22
